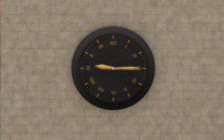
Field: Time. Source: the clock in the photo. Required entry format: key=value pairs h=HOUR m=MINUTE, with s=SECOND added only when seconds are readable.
h=9 m=15
